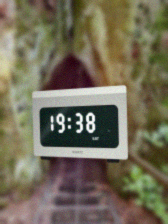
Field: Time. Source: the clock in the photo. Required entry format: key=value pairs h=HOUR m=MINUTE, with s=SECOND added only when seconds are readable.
h=19 m=38
